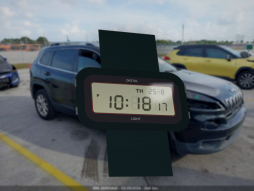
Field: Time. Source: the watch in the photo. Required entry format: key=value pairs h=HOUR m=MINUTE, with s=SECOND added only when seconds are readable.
h=10 m=18 s=17
